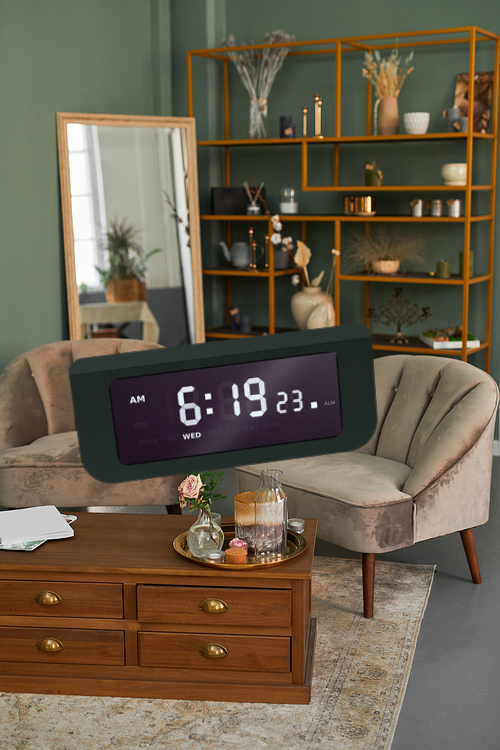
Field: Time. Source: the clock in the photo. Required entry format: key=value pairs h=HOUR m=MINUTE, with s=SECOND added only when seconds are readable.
h=6 m=19 s=23
